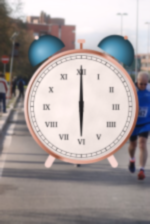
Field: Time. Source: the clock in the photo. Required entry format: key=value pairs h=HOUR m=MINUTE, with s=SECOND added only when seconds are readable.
h=6 m=0
